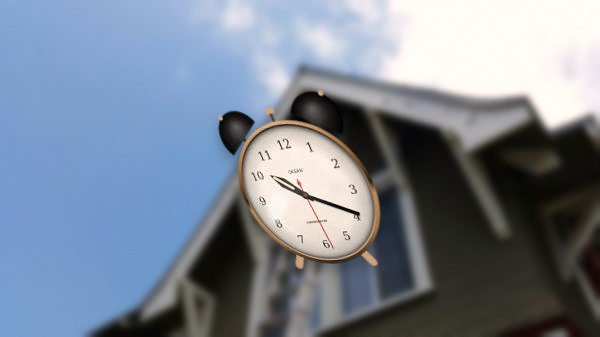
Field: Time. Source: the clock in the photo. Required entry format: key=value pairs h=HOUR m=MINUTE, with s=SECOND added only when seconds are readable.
h=10 m=19 s=29
